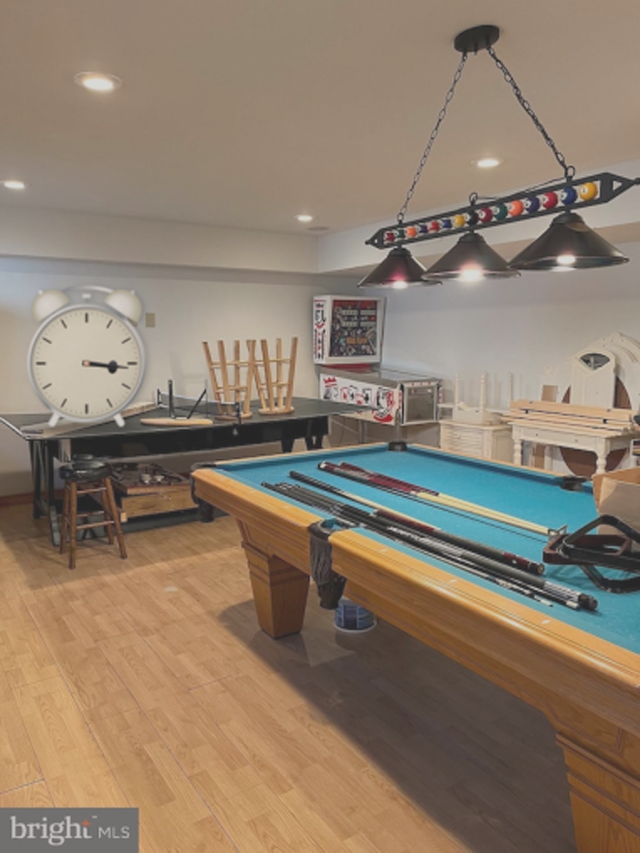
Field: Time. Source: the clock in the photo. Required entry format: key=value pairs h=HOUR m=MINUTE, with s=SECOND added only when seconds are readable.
h=3 m=16
